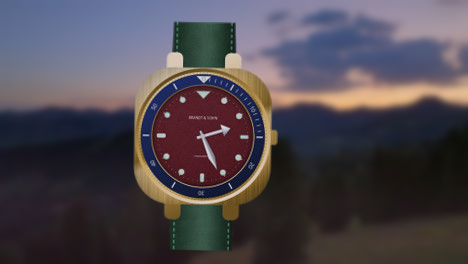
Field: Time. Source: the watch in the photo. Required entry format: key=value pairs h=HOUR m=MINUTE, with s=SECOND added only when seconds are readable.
h=2 m=26
